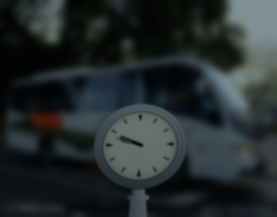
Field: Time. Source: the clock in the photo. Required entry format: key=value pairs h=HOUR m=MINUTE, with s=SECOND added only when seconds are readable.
h=9 m=48
